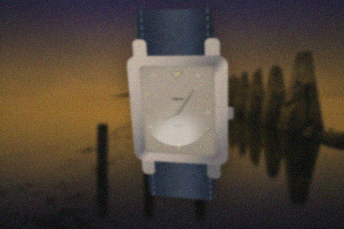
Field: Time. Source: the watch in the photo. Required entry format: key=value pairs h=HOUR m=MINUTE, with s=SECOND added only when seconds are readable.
h=8 m=6
